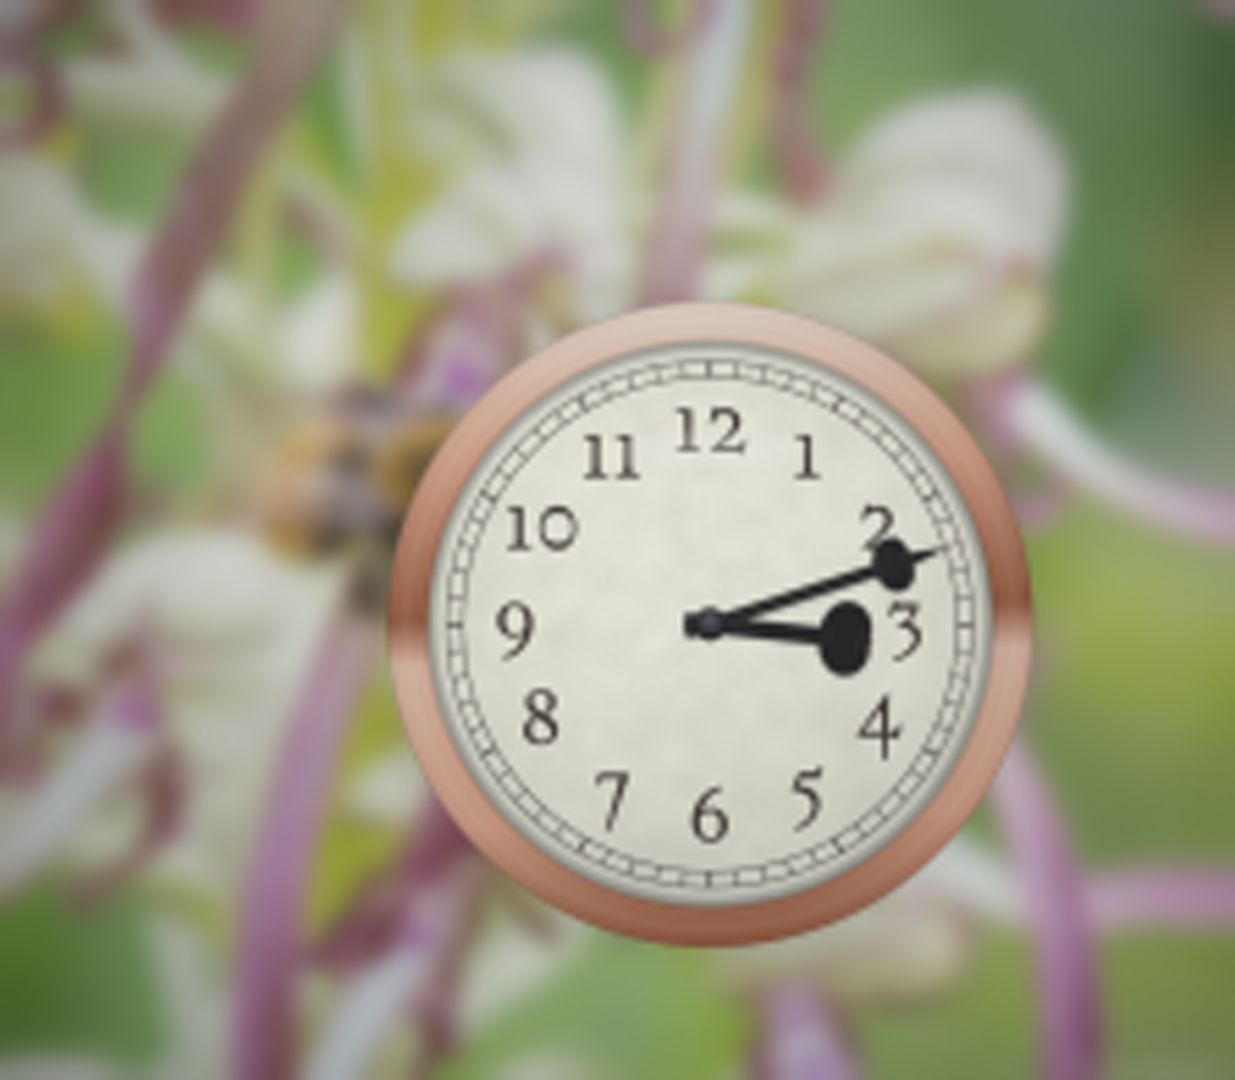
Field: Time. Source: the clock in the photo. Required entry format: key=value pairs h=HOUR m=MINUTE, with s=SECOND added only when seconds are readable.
h=3 m=12
